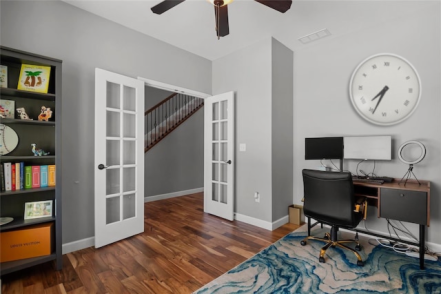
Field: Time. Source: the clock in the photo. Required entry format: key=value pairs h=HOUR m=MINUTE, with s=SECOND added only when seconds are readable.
h=7 m=34
